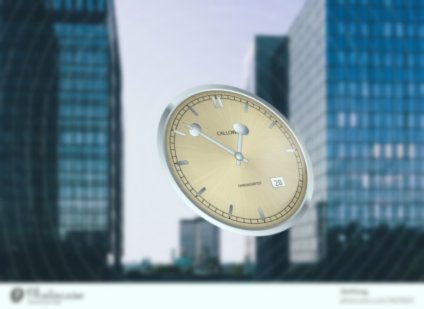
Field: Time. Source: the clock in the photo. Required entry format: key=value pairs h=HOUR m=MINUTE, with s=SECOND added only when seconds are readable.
h=12 m=52
